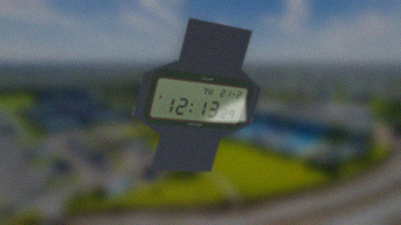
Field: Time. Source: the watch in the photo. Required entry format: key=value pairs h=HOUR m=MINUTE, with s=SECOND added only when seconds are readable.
h=12 m=13 s=29
